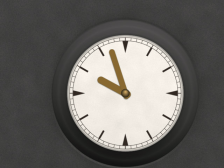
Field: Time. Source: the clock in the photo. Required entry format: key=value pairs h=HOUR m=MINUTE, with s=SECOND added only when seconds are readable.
h=9 m=57
